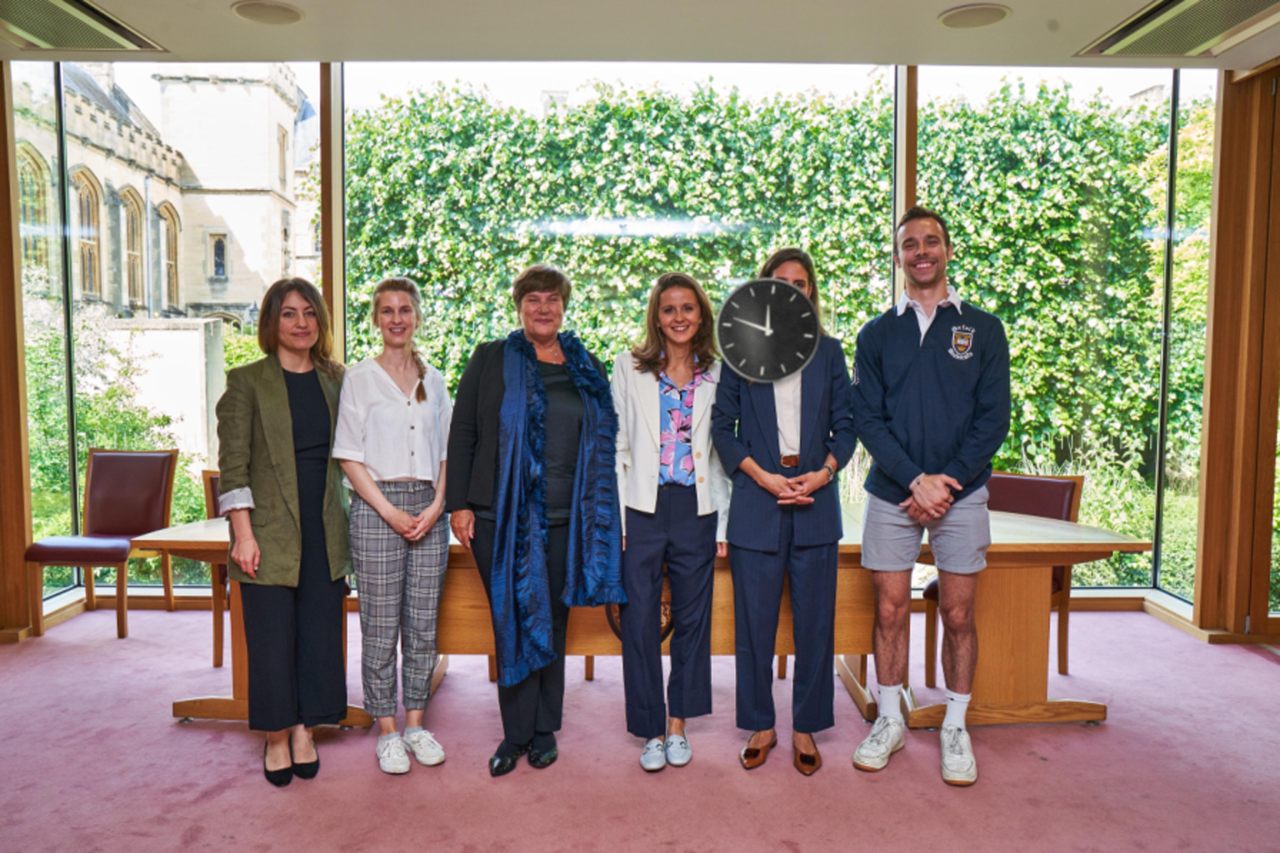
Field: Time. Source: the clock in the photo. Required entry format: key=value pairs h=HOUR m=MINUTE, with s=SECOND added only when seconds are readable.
h=11 m=47
